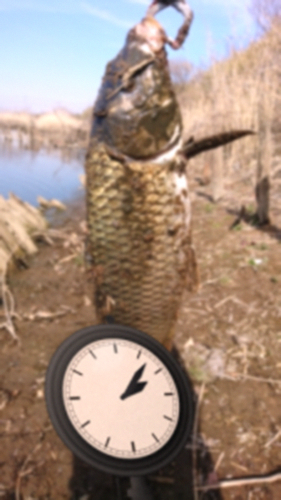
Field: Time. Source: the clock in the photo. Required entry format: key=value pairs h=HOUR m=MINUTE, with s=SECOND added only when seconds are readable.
h=2 m=7
